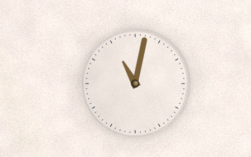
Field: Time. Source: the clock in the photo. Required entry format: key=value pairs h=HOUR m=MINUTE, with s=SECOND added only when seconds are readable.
h=11 m=2
